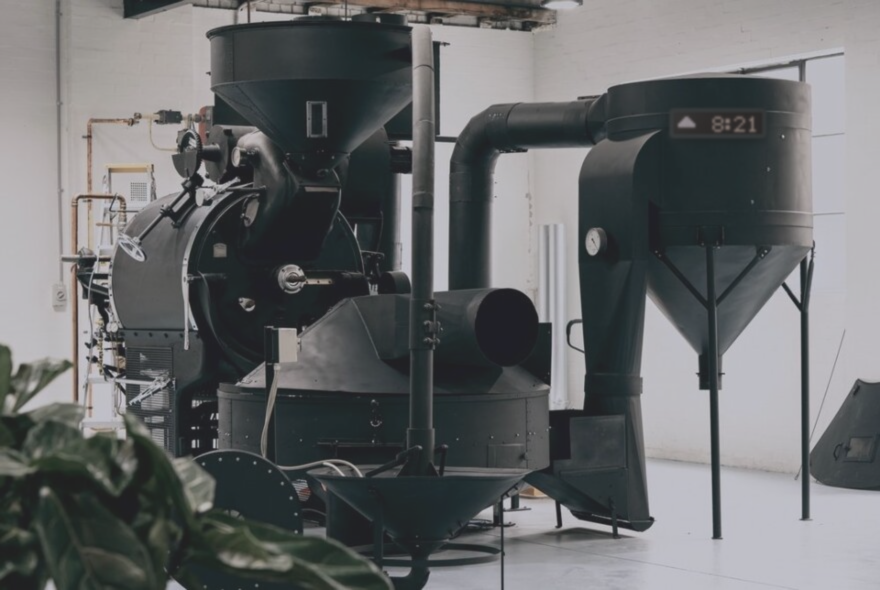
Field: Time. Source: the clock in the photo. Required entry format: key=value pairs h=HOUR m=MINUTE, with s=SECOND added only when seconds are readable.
h=8 m=21
